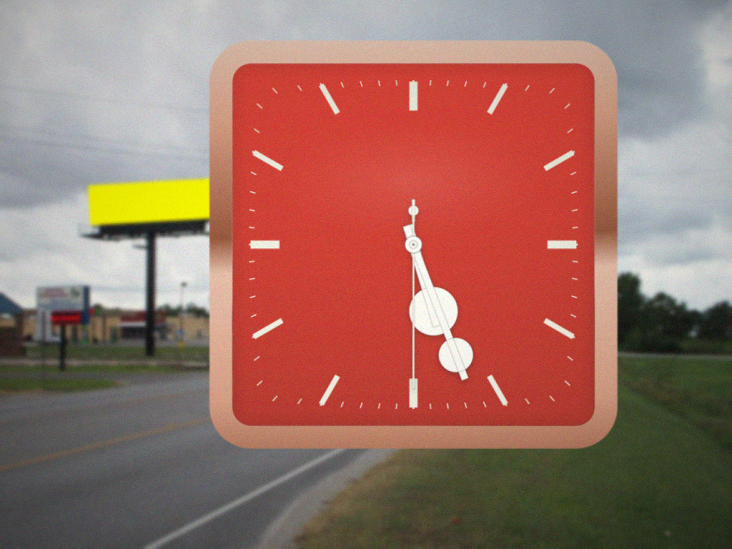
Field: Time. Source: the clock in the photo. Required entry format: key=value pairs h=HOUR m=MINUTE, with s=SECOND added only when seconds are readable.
h=5 m=26 s=30
